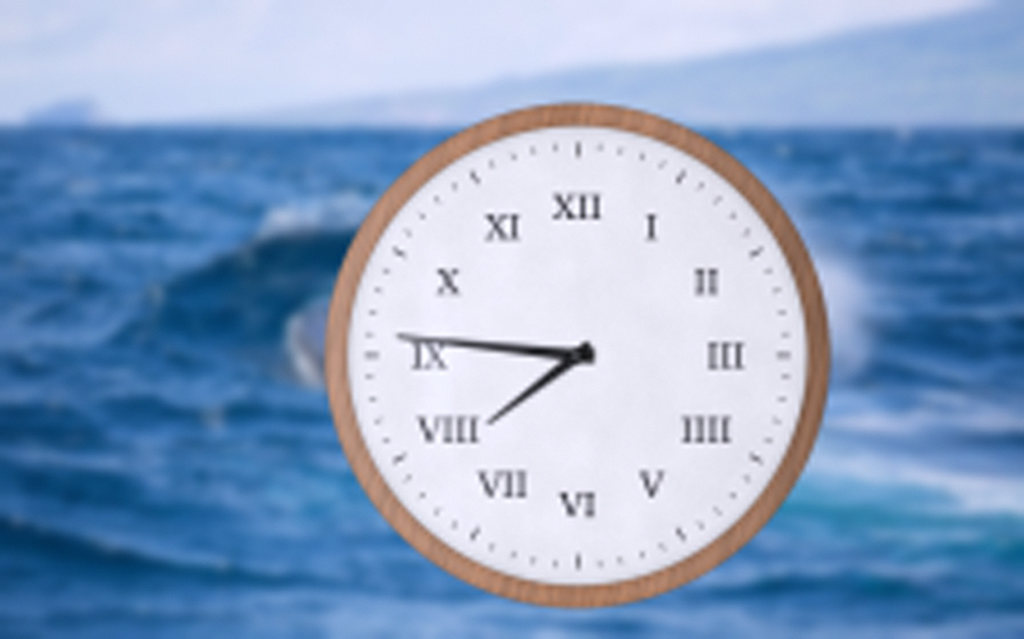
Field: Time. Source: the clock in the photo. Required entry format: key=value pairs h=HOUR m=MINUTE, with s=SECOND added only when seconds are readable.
h=7 m=46
